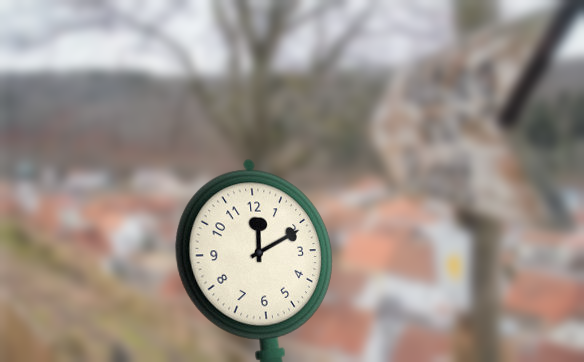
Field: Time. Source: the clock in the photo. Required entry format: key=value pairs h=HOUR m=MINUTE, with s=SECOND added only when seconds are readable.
h=12 m=11
